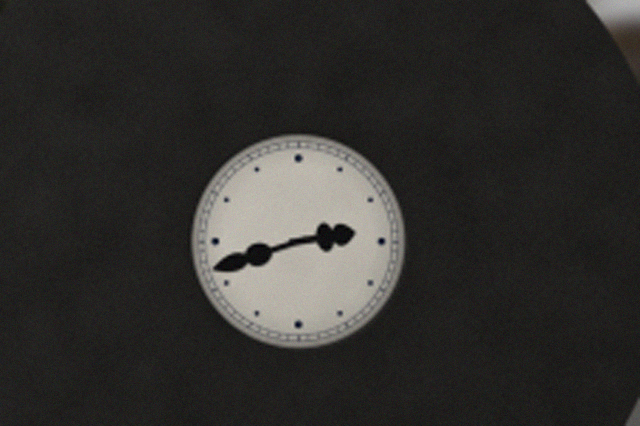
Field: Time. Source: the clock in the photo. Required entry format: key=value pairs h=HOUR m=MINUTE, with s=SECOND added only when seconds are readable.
h=2 m=42
